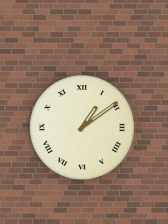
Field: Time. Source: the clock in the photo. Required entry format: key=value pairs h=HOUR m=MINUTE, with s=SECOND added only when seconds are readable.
h=1 m=9
